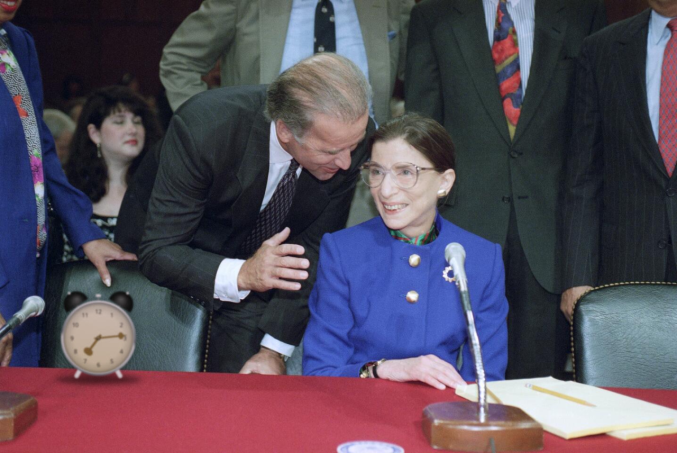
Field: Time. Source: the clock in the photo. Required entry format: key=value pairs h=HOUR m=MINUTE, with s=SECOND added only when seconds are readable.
h=7 m=14
